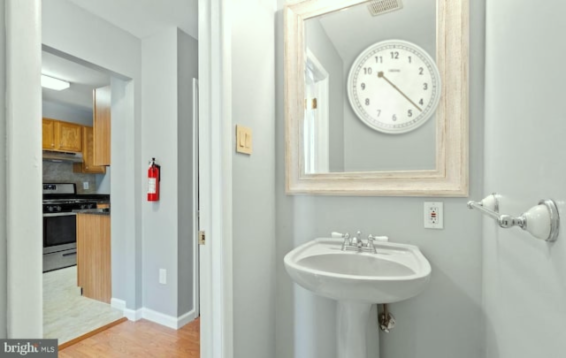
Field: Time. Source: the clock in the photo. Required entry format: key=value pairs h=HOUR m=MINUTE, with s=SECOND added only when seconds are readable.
h=10 m=22
